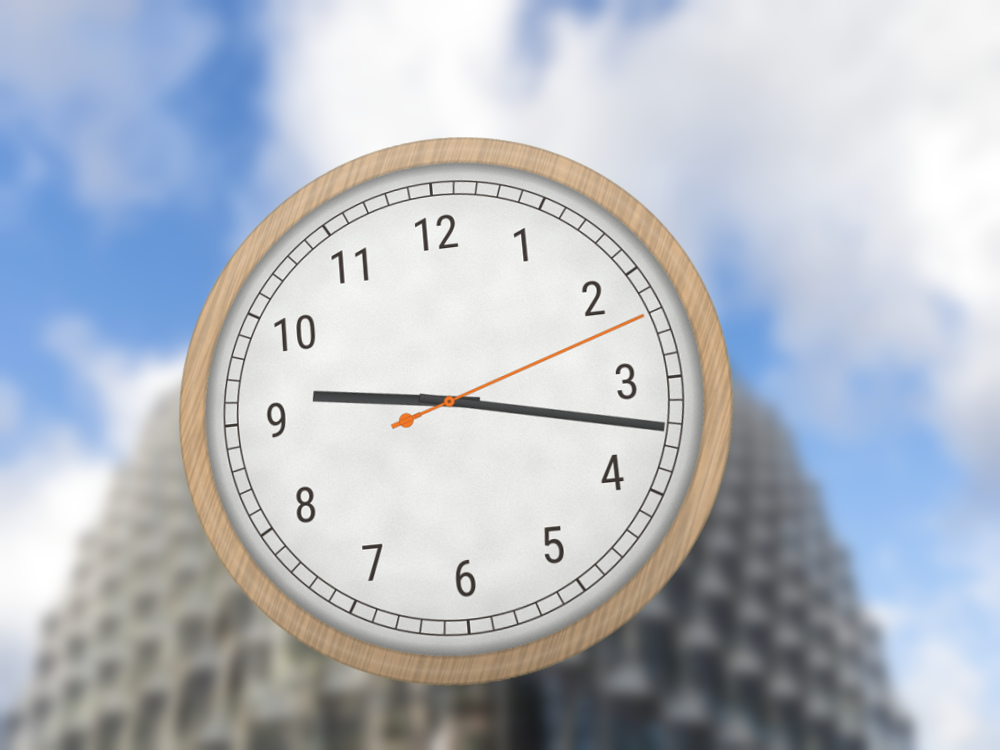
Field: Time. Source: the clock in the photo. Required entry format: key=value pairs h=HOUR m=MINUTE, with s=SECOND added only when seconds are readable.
h=9 m=17 s=12
